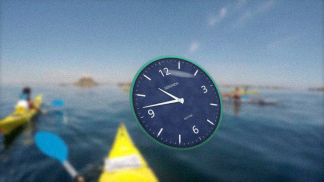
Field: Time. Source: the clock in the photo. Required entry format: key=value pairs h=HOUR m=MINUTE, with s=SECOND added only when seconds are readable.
h=10 m=47
